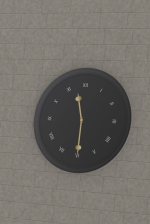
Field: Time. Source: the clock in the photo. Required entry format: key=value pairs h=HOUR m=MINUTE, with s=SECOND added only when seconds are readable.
h=11 m=30
